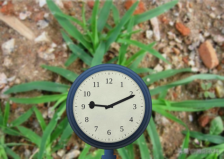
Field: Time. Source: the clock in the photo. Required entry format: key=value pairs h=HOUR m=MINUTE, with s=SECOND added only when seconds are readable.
h=9 m=11
